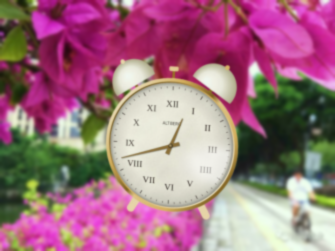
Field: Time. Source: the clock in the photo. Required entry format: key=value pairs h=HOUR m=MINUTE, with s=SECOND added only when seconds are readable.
h=12 m=42
